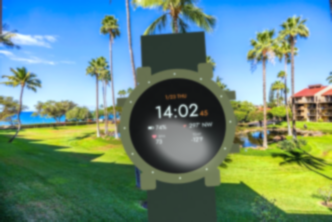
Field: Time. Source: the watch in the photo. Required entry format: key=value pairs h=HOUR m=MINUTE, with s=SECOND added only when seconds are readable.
h=14 m=2
